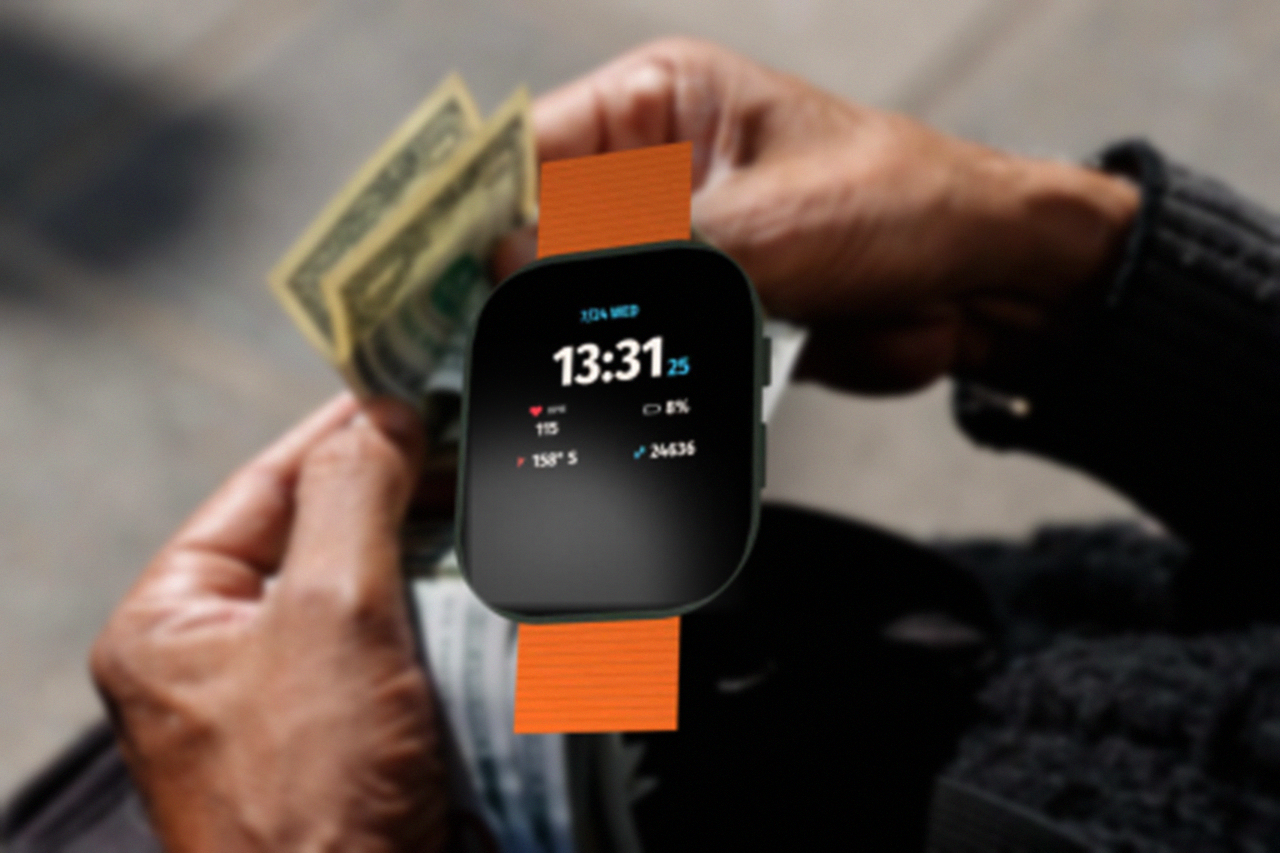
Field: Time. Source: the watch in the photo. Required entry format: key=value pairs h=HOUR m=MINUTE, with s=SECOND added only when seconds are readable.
h=13 m=31
